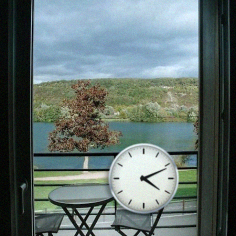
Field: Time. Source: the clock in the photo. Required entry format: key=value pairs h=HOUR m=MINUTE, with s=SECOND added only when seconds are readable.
h=4 m=11
